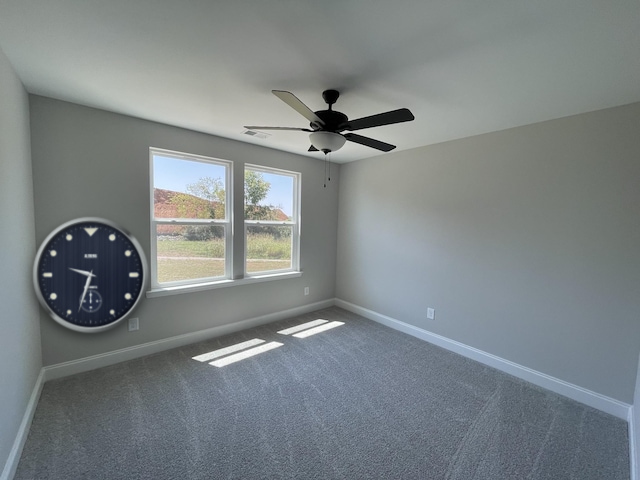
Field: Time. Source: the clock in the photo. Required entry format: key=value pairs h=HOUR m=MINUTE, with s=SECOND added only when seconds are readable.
h=9 m=33
